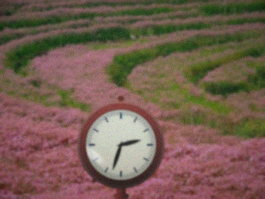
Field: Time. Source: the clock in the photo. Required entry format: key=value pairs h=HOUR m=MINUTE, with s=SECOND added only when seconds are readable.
h=2 m=33
